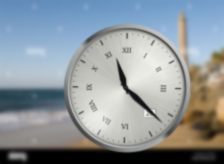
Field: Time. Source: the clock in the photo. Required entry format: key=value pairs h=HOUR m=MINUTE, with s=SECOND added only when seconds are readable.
h=11 m=22
